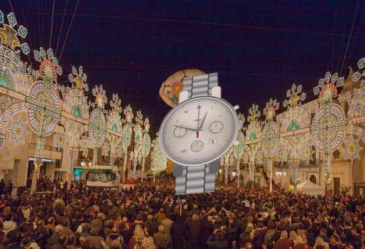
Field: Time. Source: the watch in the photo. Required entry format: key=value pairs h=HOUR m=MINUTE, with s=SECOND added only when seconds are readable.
h=12 m=48
